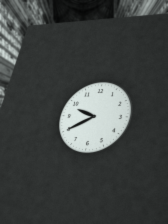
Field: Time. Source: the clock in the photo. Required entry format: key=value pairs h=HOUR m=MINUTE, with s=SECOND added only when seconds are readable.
h=9 m=40
